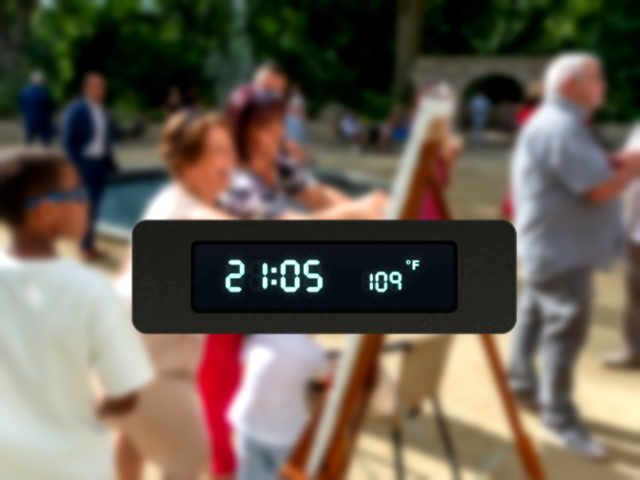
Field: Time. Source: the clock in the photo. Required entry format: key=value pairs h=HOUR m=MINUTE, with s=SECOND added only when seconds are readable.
h=21 m=5
